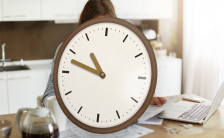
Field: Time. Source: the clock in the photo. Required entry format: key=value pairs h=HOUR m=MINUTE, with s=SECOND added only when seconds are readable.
h=10 m=48
